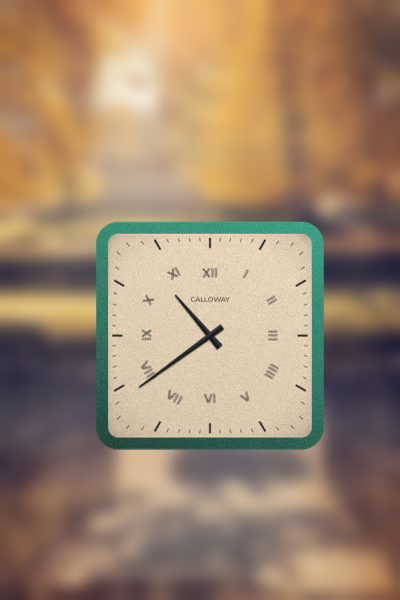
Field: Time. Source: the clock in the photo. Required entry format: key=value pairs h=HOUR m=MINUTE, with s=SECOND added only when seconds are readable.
h=10 m=39
